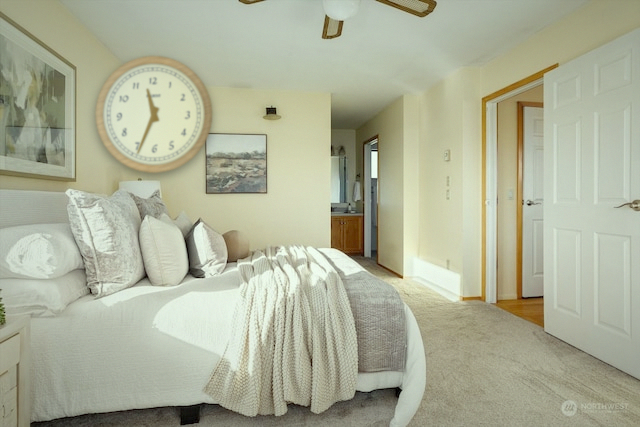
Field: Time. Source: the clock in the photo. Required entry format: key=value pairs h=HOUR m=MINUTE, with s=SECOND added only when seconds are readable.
h=11 m=34
